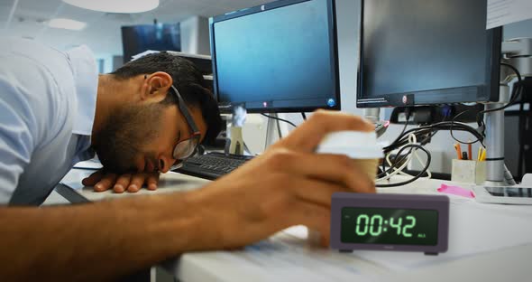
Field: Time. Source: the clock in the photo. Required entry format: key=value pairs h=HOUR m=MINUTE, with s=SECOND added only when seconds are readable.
h=0 m=42
